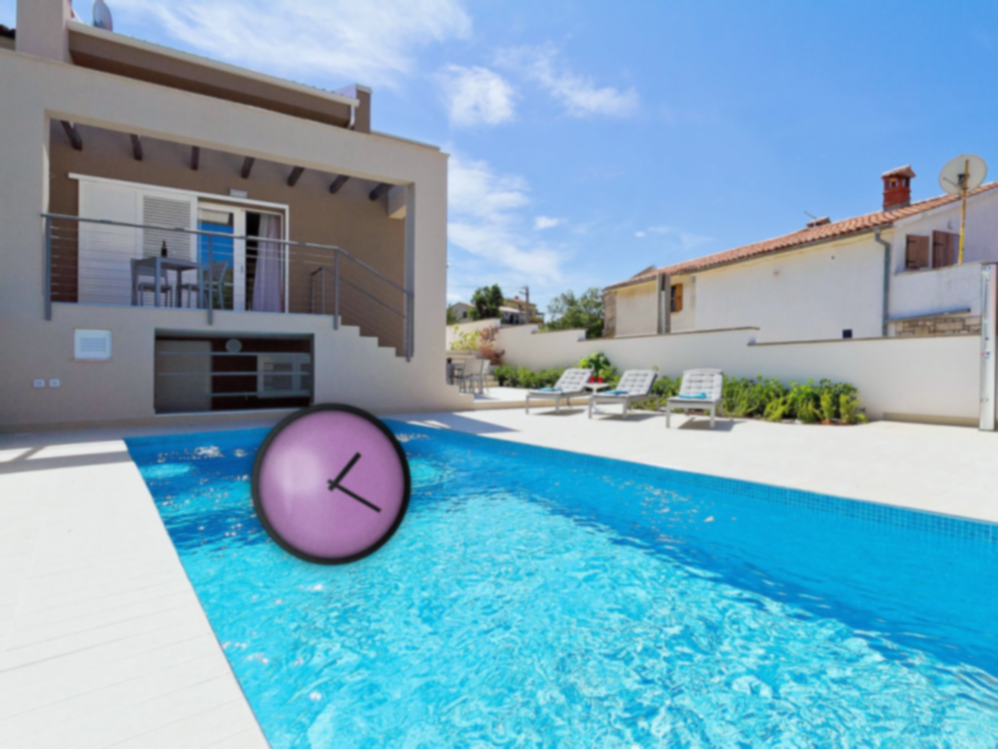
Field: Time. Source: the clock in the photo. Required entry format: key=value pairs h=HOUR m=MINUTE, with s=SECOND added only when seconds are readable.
h=1 m=20
